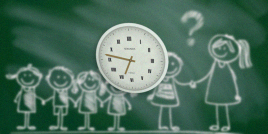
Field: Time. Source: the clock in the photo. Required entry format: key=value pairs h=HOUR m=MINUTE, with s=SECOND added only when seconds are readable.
h=6 m=47
